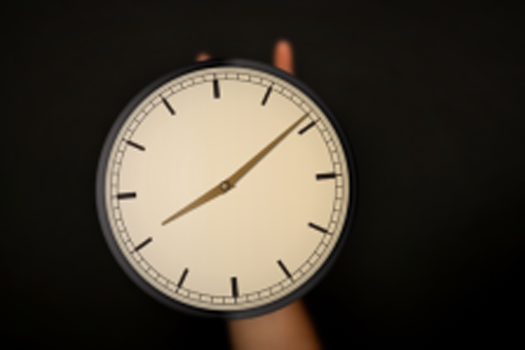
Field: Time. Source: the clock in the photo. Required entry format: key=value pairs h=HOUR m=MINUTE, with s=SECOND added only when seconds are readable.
h=8 m=9
